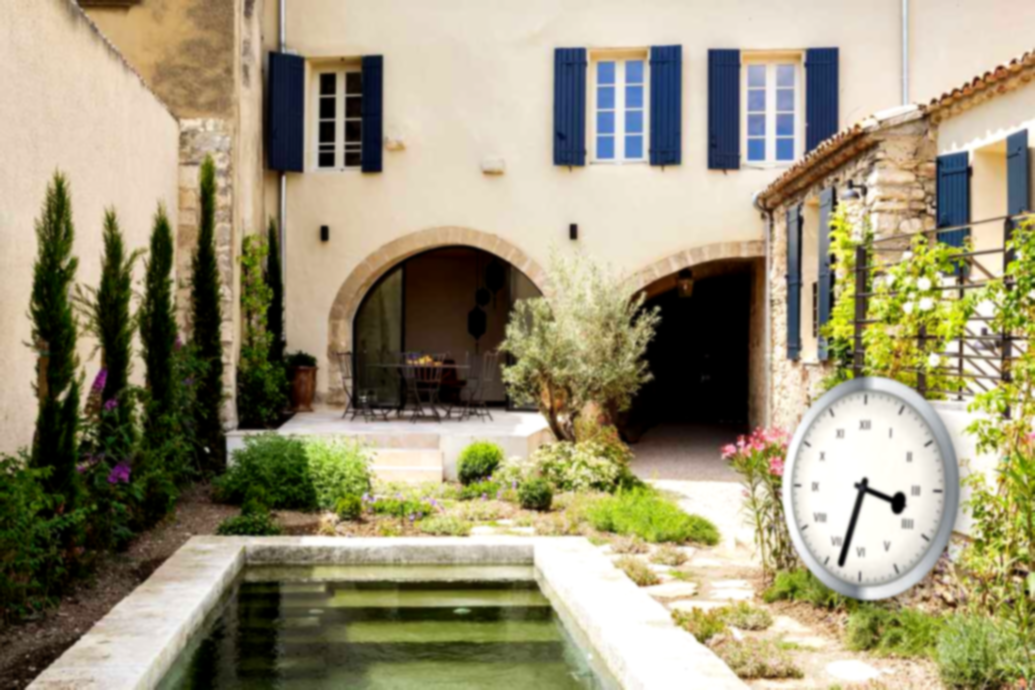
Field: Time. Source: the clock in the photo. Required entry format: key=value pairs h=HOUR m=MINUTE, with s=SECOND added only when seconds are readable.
h=3 m=33
